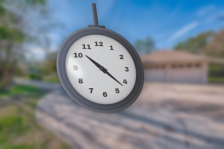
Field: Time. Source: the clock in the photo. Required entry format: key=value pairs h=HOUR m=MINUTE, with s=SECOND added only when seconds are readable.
h=10 m=22
